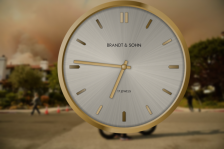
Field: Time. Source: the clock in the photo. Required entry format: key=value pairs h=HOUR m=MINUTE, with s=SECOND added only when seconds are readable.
h=6 m=46
